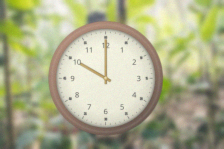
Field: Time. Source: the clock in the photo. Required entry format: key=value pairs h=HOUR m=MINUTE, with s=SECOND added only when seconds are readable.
h=10 m=0
